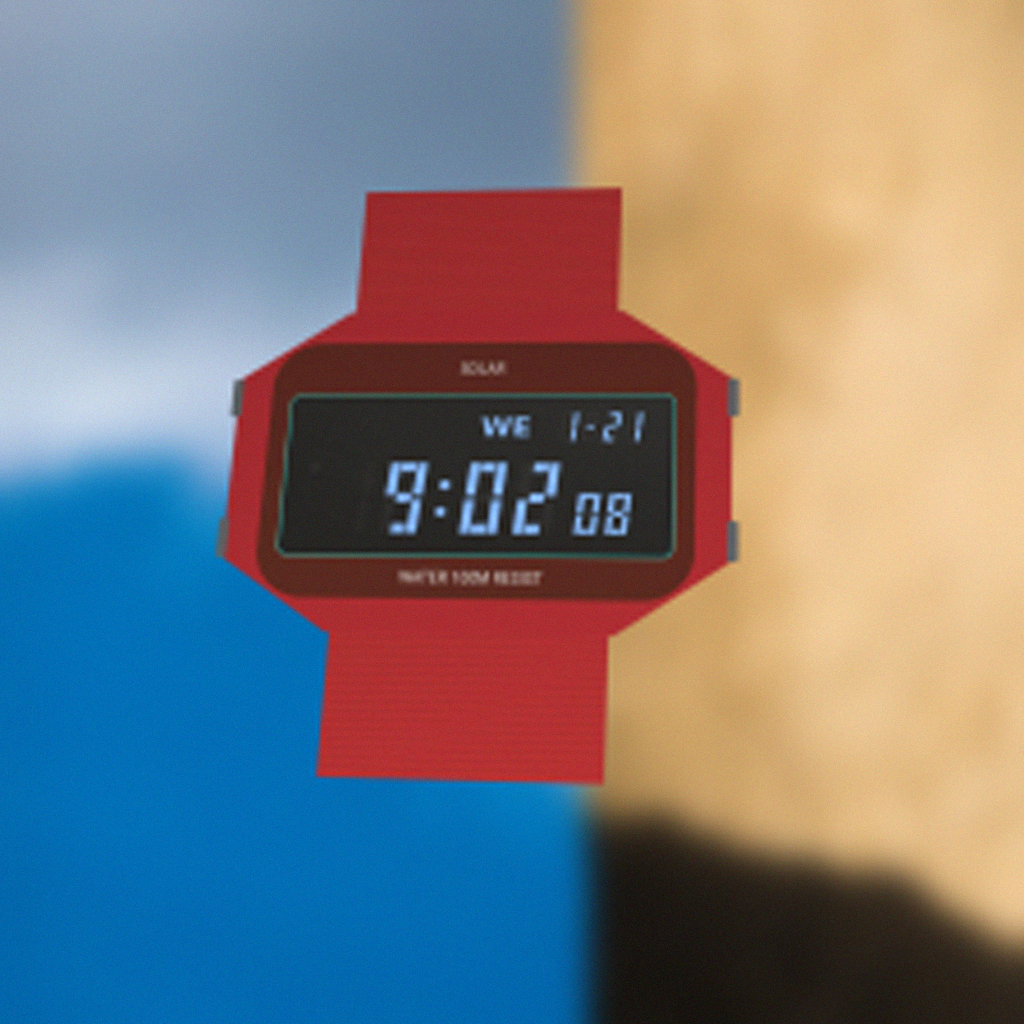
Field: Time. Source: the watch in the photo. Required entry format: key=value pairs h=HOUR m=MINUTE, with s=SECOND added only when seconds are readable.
h=9 m=2 s=8
